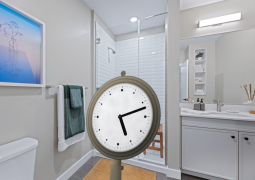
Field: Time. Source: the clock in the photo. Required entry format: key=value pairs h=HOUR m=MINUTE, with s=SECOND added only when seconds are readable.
h=5 m=12
